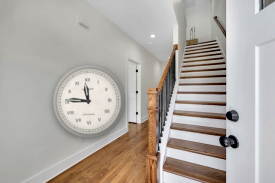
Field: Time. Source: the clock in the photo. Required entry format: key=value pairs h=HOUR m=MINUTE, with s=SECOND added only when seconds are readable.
h=11 m=46
